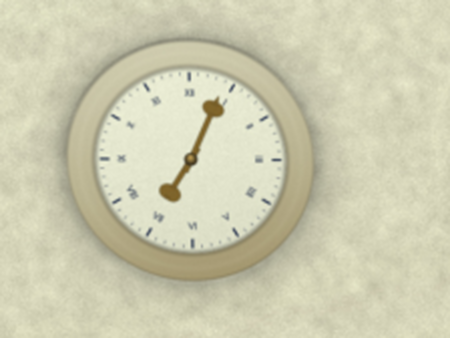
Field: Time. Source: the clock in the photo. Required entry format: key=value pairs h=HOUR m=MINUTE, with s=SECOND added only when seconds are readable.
h=7 m=4
